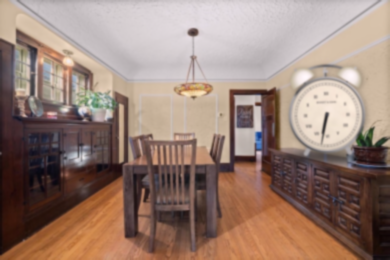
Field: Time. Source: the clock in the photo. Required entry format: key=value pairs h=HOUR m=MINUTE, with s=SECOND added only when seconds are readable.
h=6 m=32
